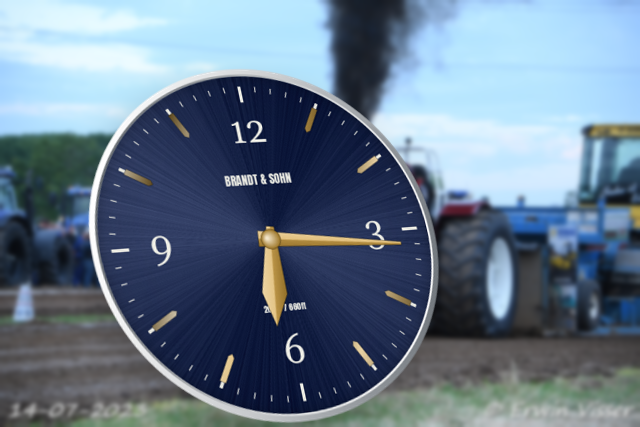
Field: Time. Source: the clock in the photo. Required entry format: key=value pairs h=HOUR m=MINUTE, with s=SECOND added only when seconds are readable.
h=6 m=16
